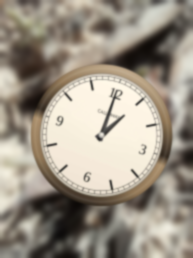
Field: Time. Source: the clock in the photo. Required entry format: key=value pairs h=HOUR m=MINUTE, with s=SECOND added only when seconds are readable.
h=1 m=0
